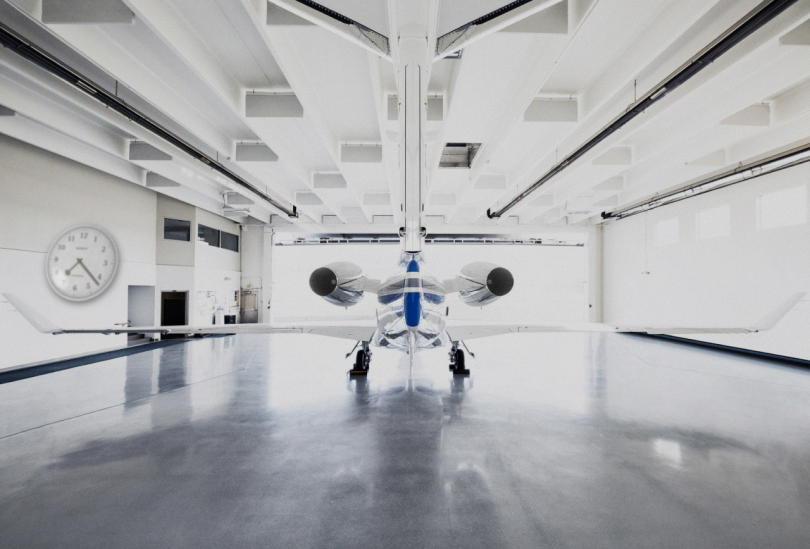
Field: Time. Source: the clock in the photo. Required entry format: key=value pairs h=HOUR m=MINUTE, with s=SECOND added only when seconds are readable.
h=7 m=22
